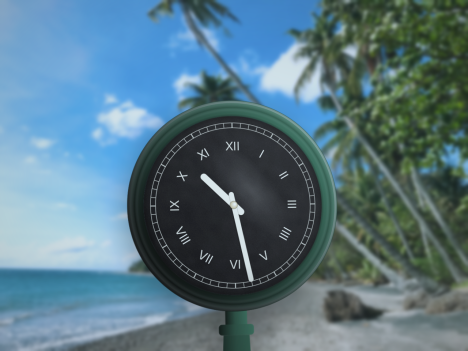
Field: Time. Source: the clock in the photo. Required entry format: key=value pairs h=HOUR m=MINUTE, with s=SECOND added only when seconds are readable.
h=10 m=28
